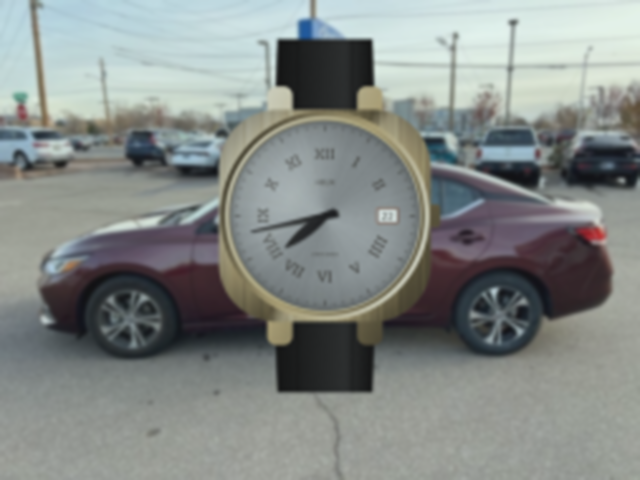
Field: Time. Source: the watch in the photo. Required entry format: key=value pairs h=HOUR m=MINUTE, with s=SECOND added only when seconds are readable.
h=7 m=43
